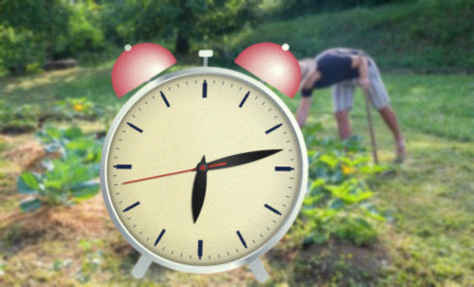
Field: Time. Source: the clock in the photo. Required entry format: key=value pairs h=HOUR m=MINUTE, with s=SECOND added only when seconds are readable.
h=6 m=12 s=43
